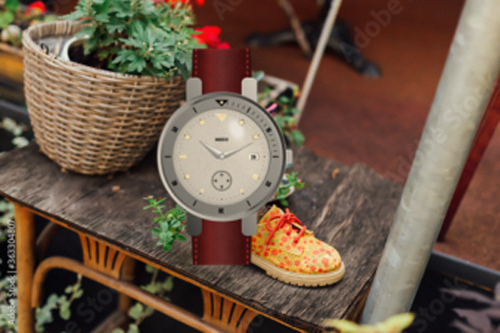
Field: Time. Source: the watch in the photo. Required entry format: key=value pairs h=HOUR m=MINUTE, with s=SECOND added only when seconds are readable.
h=10 m=11
